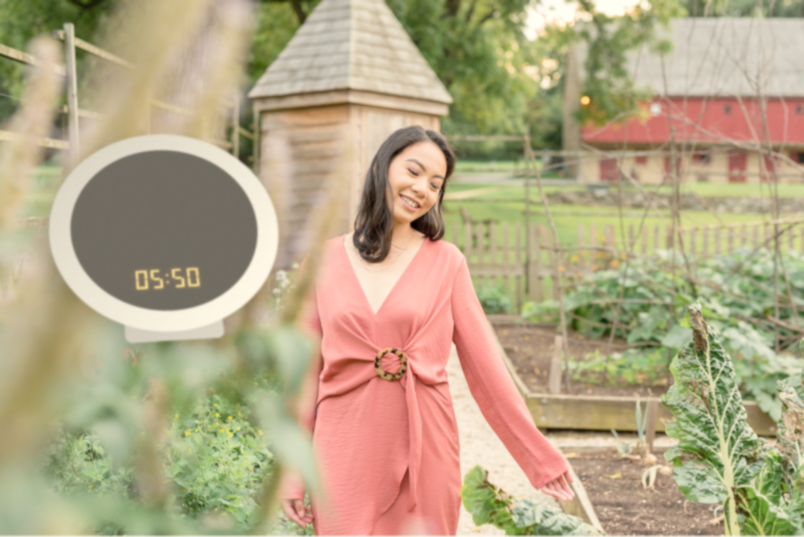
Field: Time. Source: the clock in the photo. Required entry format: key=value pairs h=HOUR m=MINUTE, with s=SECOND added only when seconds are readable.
h=5 m=50
